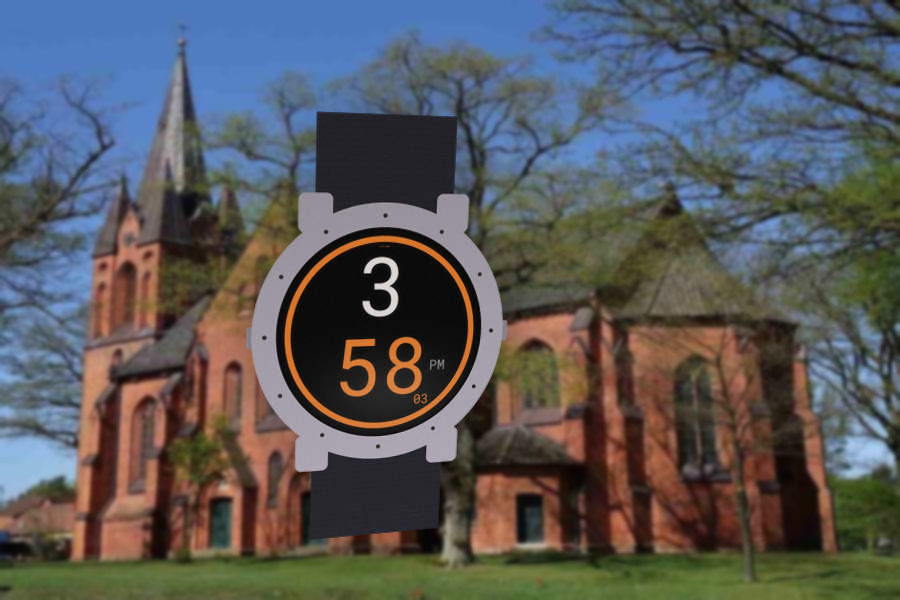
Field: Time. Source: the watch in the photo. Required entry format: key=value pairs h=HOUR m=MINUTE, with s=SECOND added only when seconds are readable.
h=3 m=58 s=3
